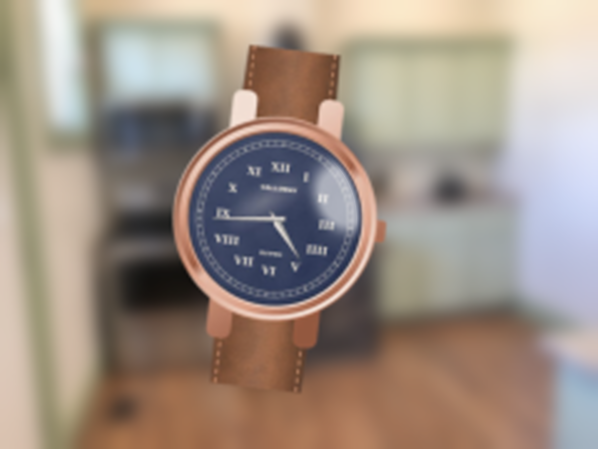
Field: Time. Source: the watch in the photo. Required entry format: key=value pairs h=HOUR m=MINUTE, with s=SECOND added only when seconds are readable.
h=4 m=44
